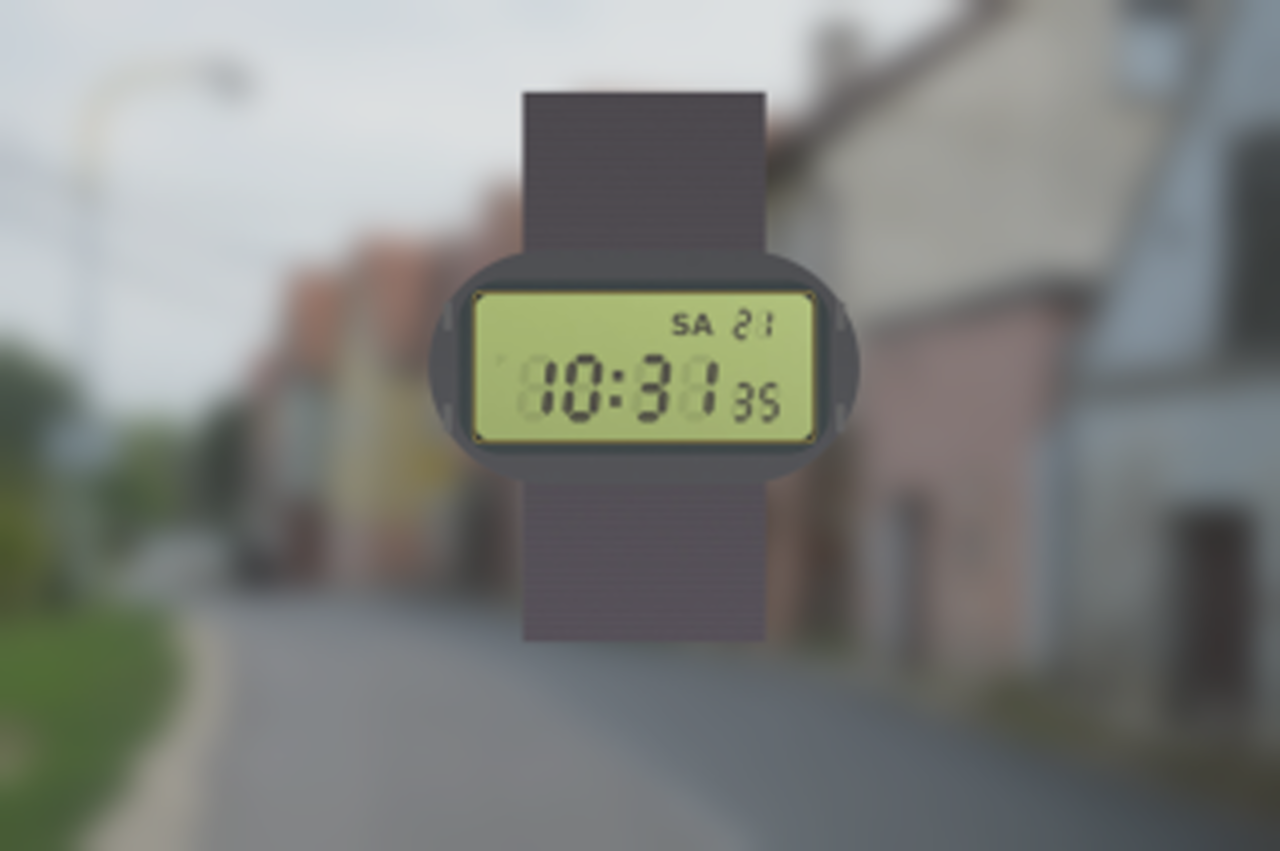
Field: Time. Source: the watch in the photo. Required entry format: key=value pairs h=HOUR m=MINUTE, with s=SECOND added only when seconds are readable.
h=10 m=31 s=35
